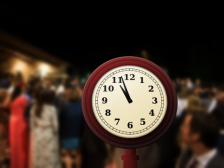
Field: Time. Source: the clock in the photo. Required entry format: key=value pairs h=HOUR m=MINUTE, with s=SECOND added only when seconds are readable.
h=10 m=57
